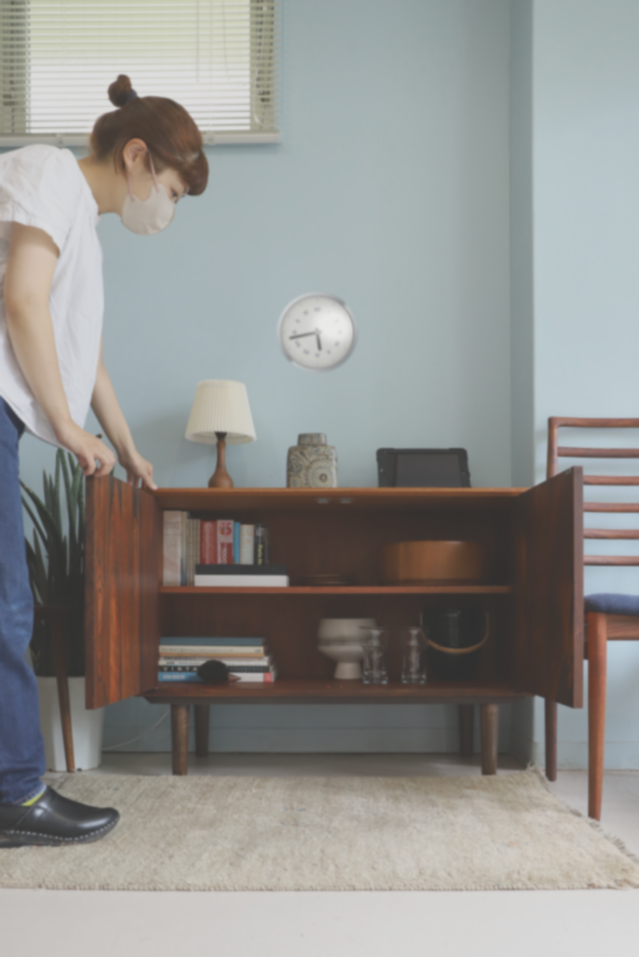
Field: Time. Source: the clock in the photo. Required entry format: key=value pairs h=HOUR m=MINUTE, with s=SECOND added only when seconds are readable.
h=5 m=43
